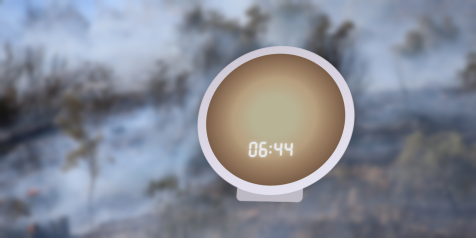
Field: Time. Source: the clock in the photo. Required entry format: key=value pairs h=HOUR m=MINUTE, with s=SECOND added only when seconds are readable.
h=6 m=44
